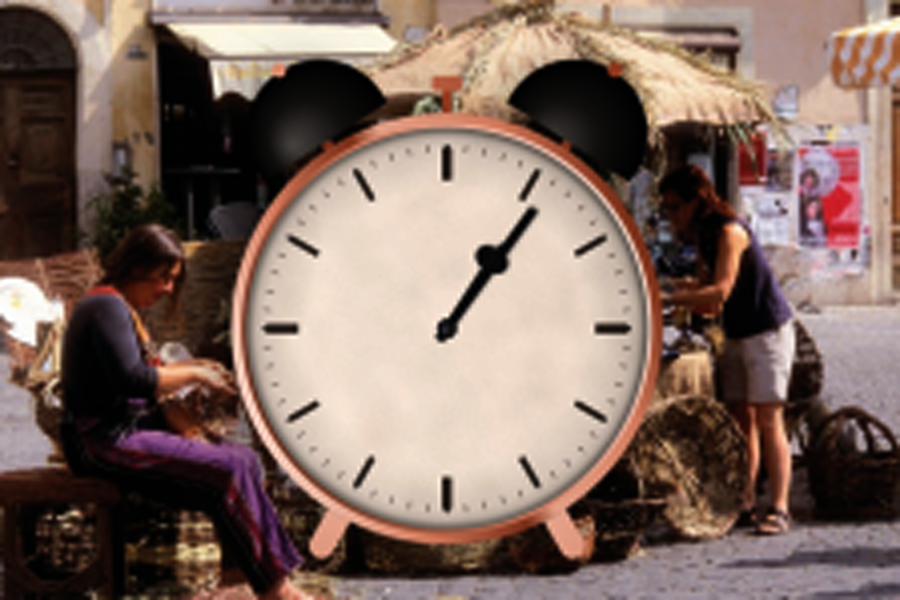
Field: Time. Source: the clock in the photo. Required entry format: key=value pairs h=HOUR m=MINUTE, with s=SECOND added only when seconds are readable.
h=1 m=6
